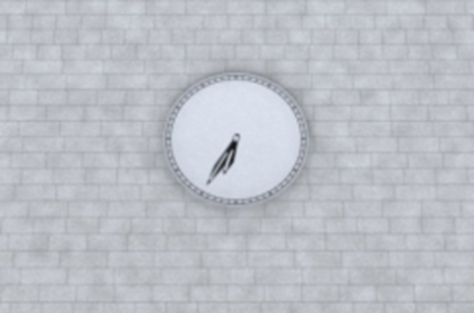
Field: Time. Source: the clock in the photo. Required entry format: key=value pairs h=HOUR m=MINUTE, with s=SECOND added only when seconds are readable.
h=6 m=35
